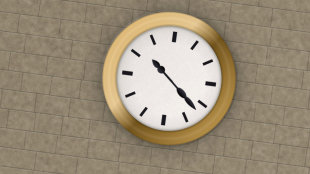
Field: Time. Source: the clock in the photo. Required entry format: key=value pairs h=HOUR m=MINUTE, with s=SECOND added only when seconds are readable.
h=10 m=22
